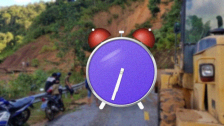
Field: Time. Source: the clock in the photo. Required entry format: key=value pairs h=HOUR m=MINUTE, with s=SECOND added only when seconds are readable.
h=6 m=33
